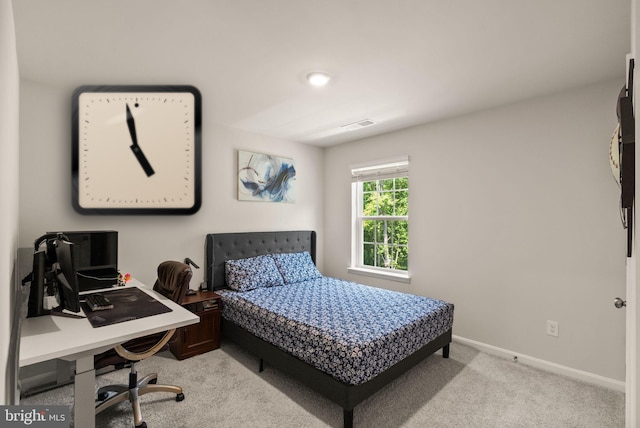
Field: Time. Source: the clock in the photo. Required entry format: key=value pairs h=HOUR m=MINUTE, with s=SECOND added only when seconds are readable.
h=4 m=58
